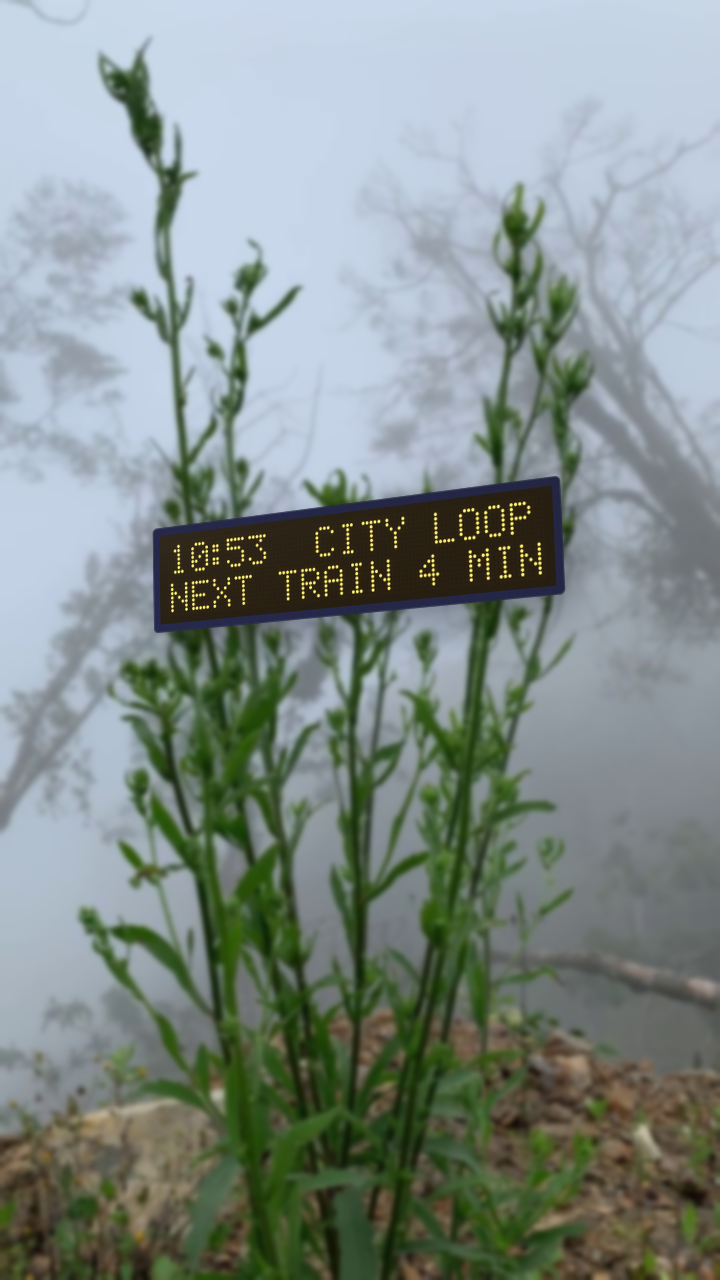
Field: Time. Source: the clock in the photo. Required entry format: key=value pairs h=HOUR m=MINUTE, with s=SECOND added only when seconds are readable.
h=10 m=53
